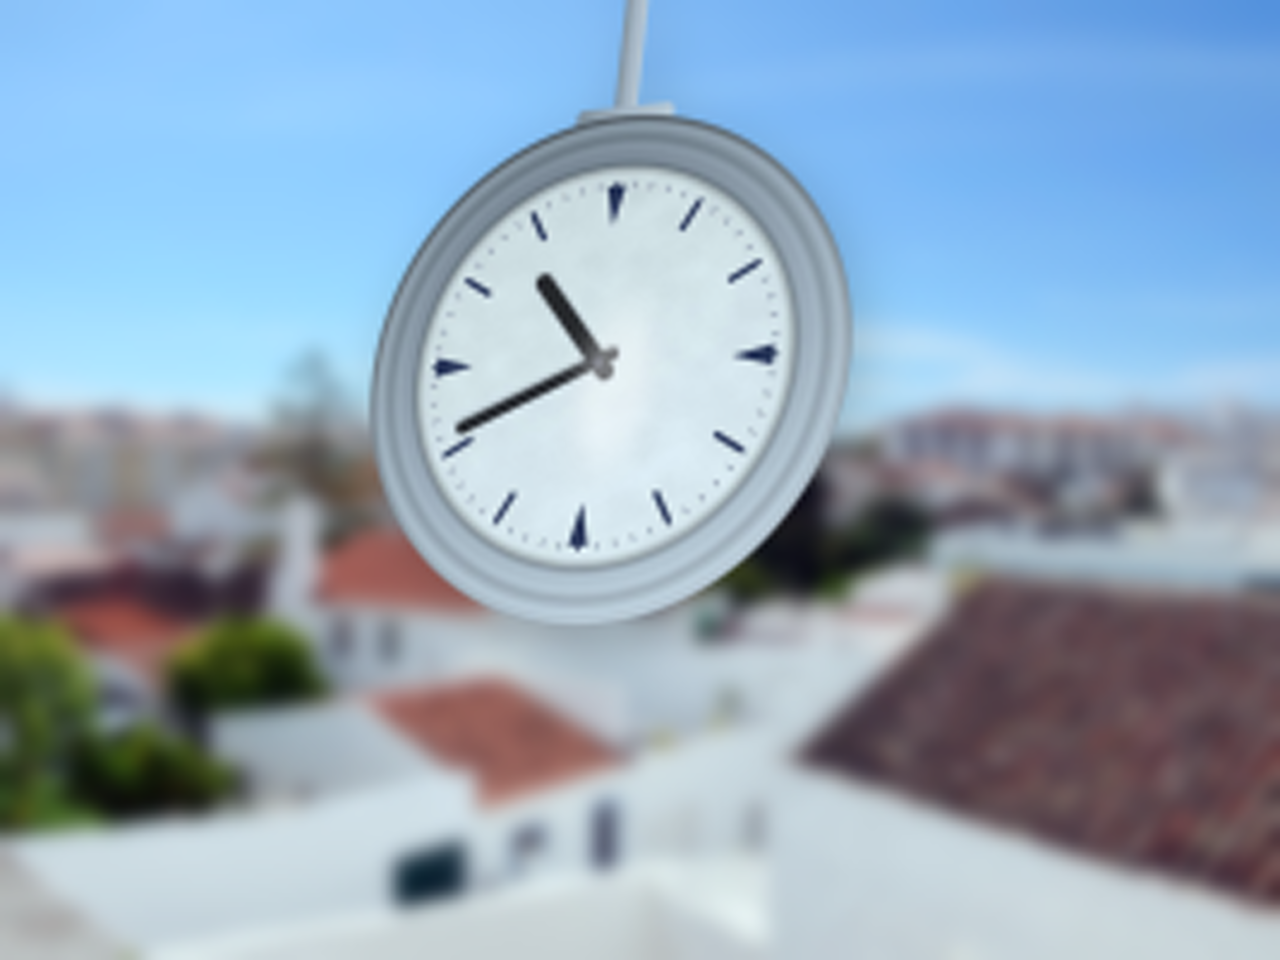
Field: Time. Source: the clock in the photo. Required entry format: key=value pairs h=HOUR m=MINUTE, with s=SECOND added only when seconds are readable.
h=10 m=41
